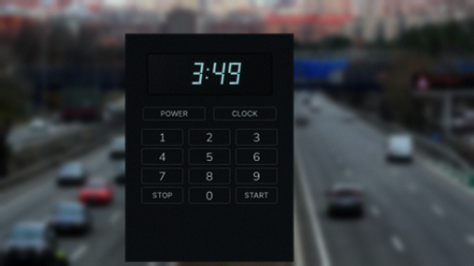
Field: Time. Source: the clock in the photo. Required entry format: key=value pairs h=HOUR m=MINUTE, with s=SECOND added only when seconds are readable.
h=3 m=49
